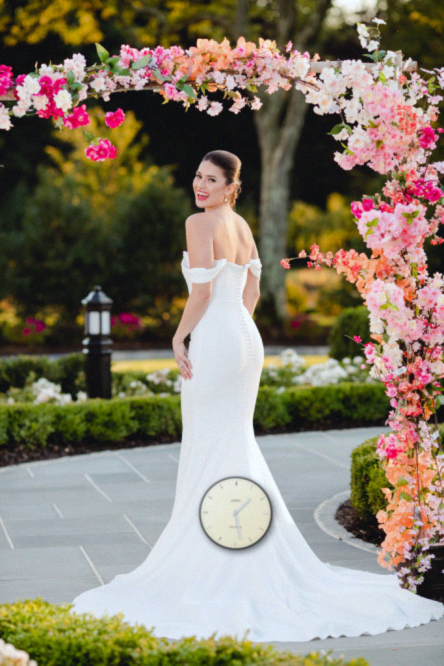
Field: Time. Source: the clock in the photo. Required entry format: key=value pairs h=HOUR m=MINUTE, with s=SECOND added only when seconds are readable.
h=1 m=28
